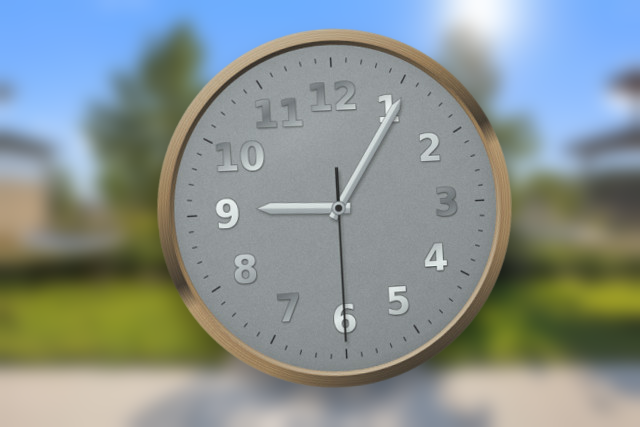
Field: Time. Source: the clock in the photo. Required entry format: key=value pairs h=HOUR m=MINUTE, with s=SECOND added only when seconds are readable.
h=9 m=5 s=30
